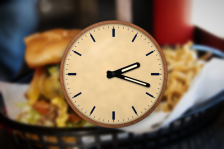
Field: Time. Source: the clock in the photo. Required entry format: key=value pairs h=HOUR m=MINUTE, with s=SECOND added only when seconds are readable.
h=2 m=18
